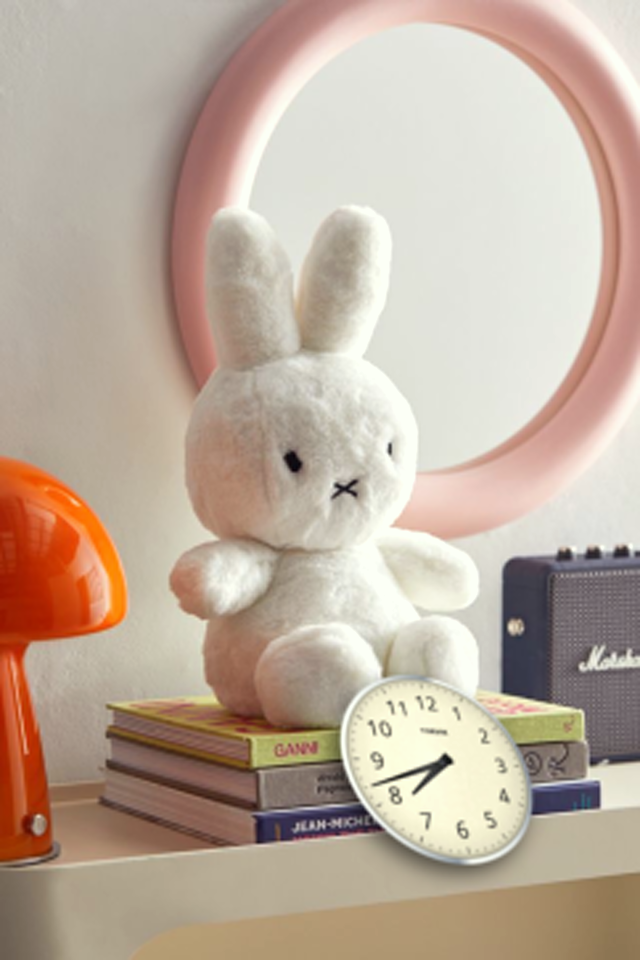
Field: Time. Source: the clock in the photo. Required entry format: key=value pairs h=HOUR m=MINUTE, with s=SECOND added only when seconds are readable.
h=7 m=42
